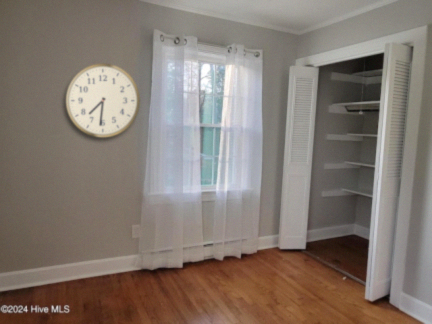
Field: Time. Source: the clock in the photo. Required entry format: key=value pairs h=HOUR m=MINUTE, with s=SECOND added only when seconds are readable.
h=7 m=31
